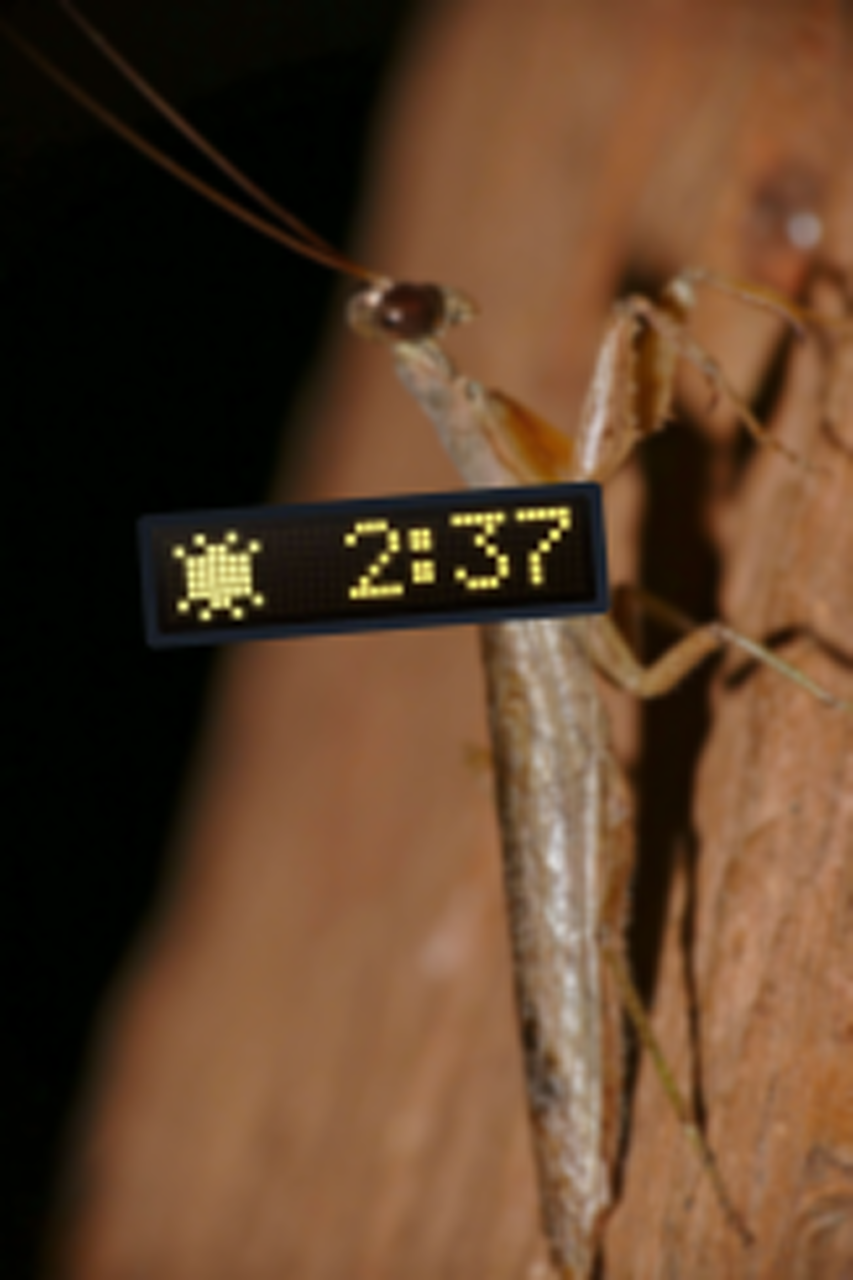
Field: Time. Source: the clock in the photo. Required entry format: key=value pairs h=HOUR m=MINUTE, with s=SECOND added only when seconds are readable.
h=2 m=37
